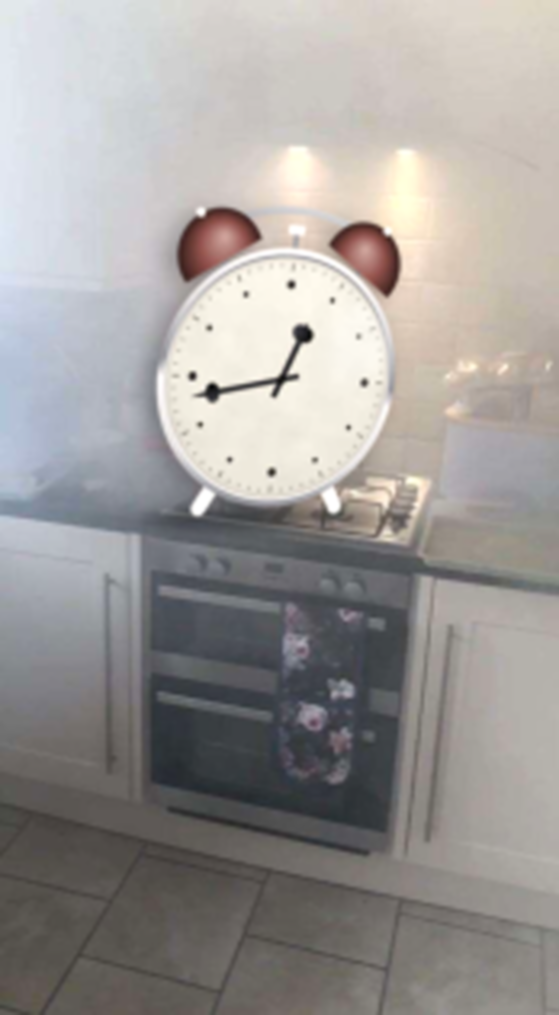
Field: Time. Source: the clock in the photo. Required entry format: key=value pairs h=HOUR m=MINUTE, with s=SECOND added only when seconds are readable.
h=12 m=43
